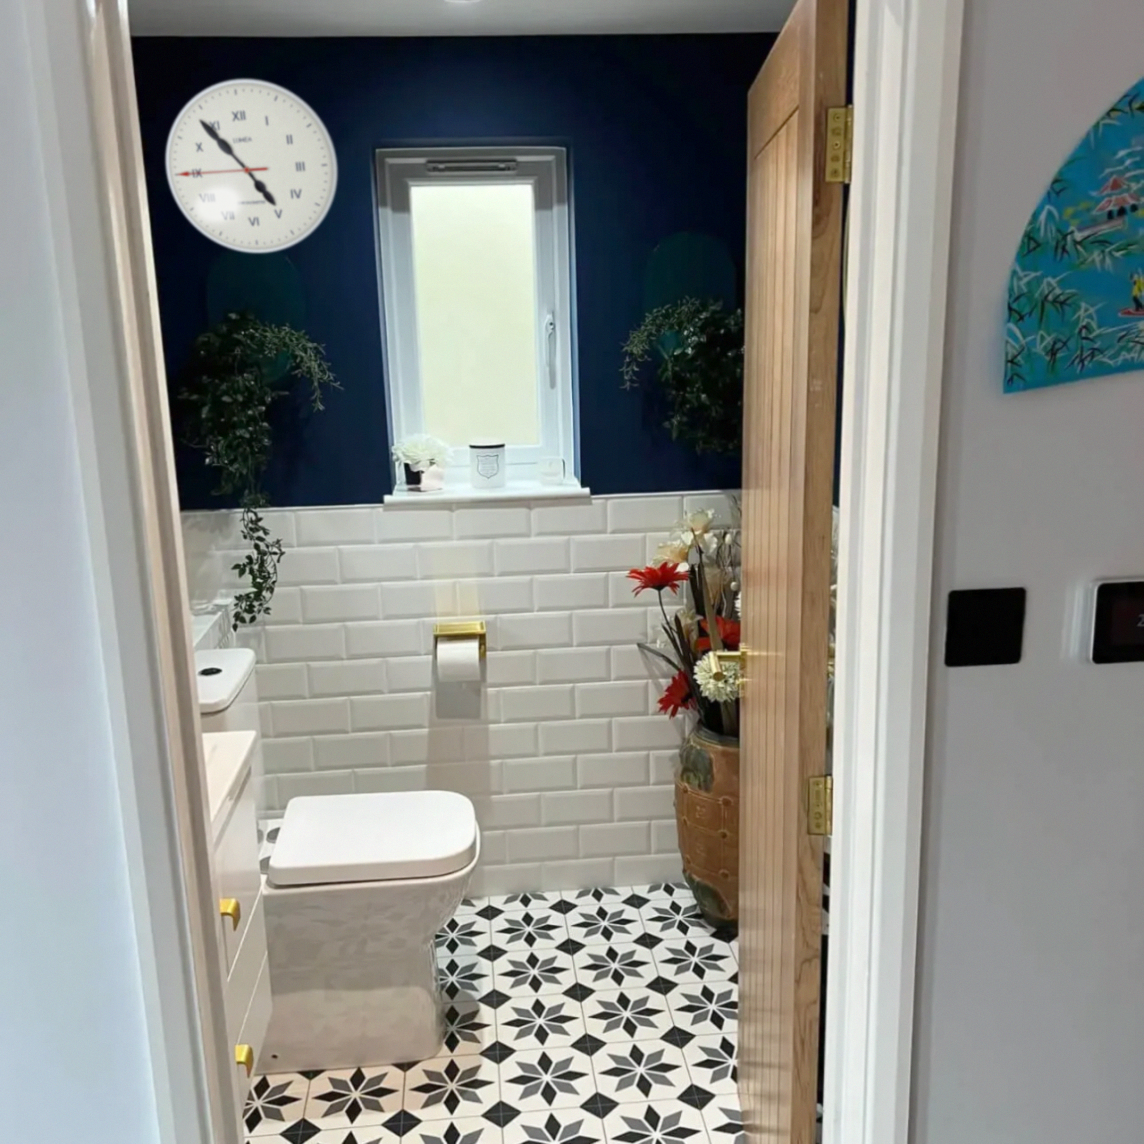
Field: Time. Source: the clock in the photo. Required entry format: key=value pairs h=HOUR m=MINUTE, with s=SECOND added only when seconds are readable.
h=4 m=53 s=45
